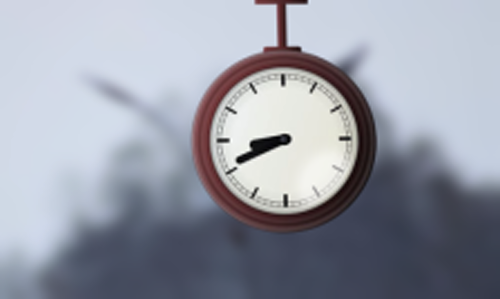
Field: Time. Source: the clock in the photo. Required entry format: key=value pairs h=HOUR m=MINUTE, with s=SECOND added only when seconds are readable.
h=8 m=41
